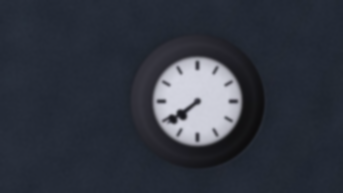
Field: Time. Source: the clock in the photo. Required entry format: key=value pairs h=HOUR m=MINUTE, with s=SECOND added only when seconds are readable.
h=7 m=39
